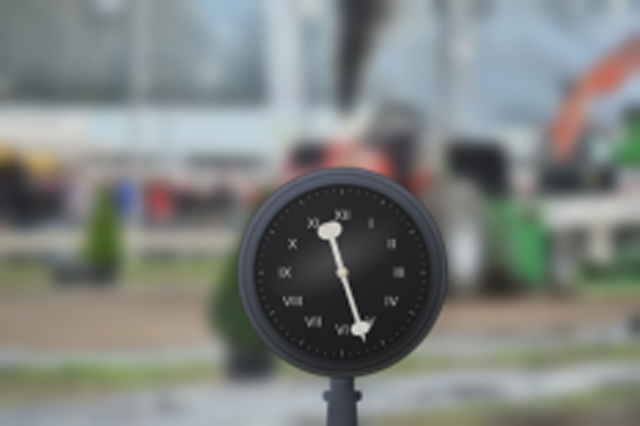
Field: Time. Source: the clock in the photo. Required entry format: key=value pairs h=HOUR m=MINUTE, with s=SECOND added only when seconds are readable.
h=11 m=27
